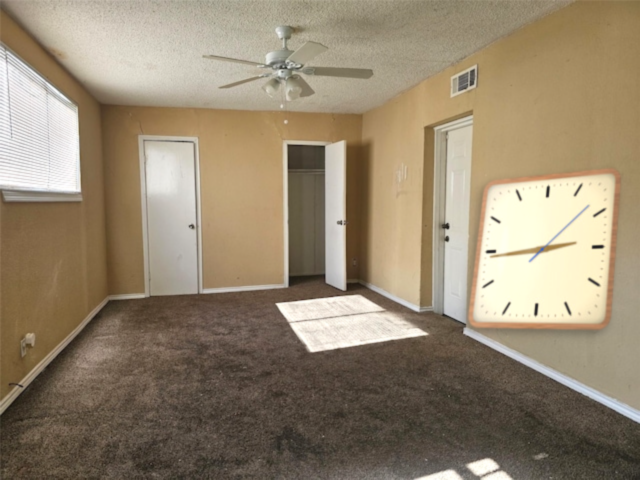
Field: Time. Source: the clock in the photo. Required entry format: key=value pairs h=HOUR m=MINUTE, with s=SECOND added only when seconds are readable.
h=2 m=44 s=8
